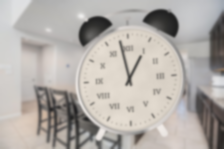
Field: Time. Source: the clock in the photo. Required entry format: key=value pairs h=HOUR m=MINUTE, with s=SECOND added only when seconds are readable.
h=12 m=58
